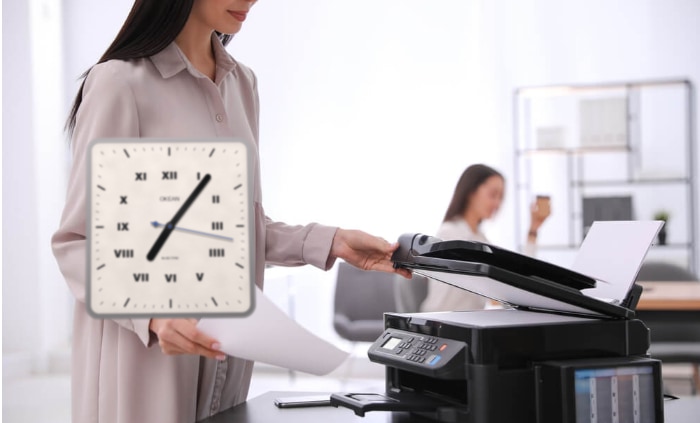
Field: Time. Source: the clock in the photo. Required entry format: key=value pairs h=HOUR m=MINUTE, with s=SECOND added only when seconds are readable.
h=7 m=6 s=17
